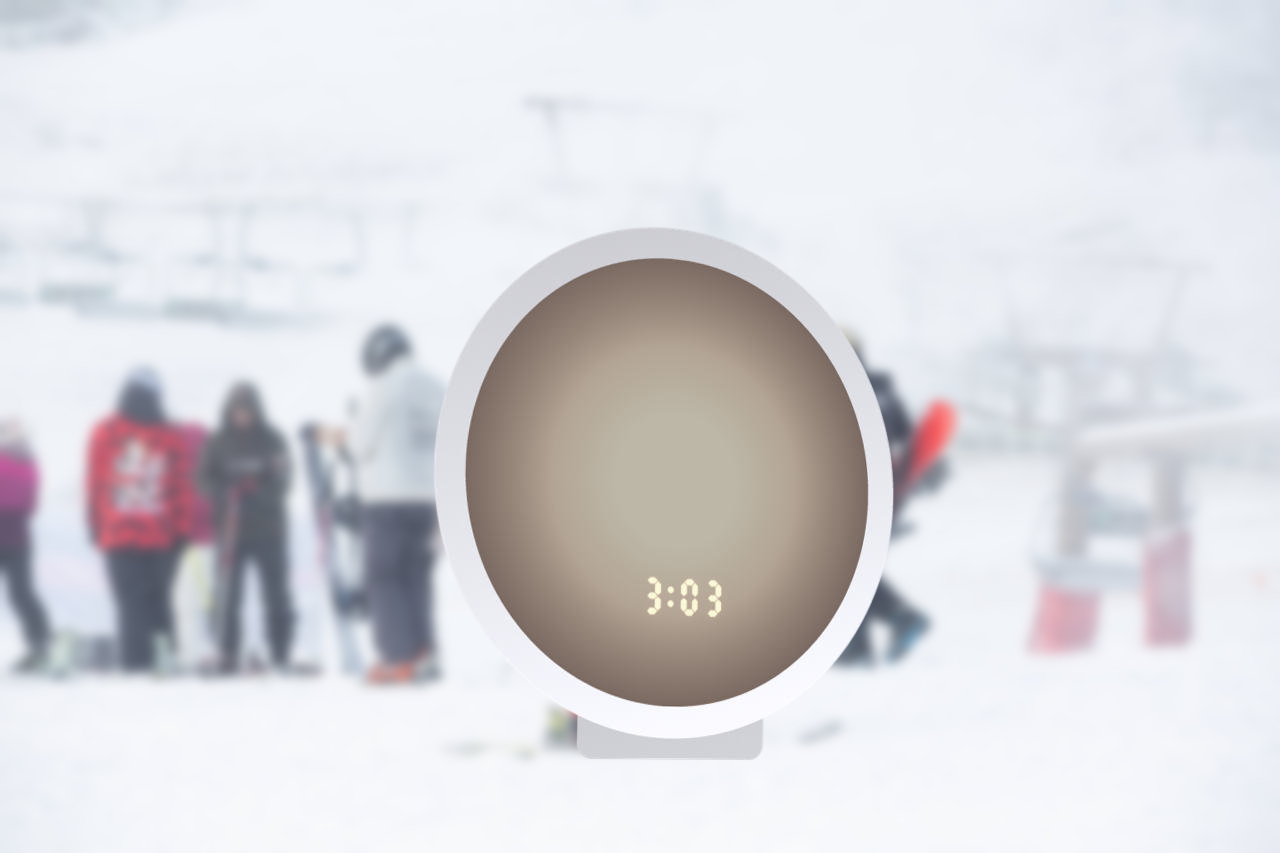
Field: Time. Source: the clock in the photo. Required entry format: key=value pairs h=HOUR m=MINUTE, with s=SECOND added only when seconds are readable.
h=3 m=3
